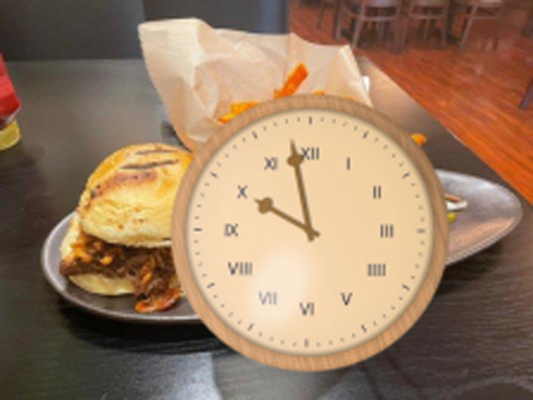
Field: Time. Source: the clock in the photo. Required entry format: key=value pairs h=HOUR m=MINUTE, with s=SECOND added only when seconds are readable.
h=9 m=58
